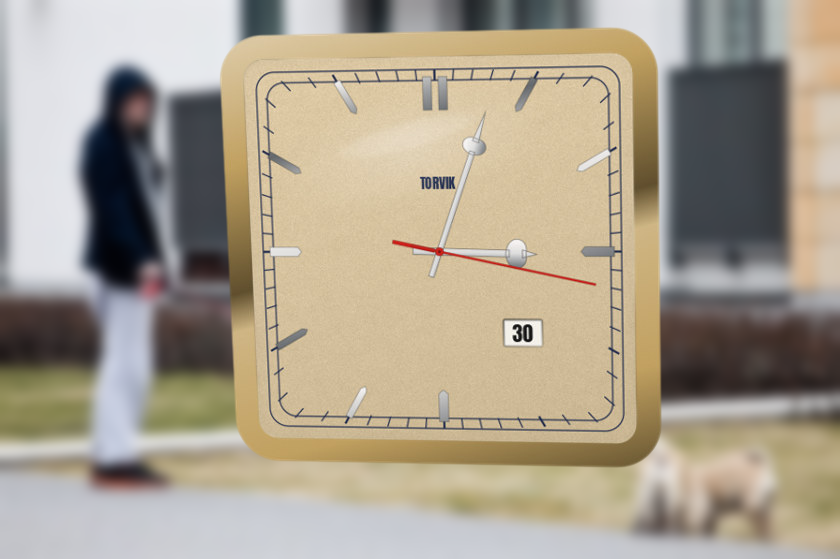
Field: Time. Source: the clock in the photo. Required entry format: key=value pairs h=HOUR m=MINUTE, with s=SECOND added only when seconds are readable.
h=3 m=3 s=17
